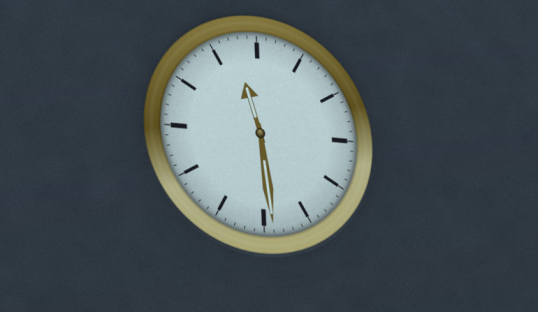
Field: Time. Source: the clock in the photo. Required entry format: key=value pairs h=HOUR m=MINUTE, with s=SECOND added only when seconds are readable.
h=11 m=29
